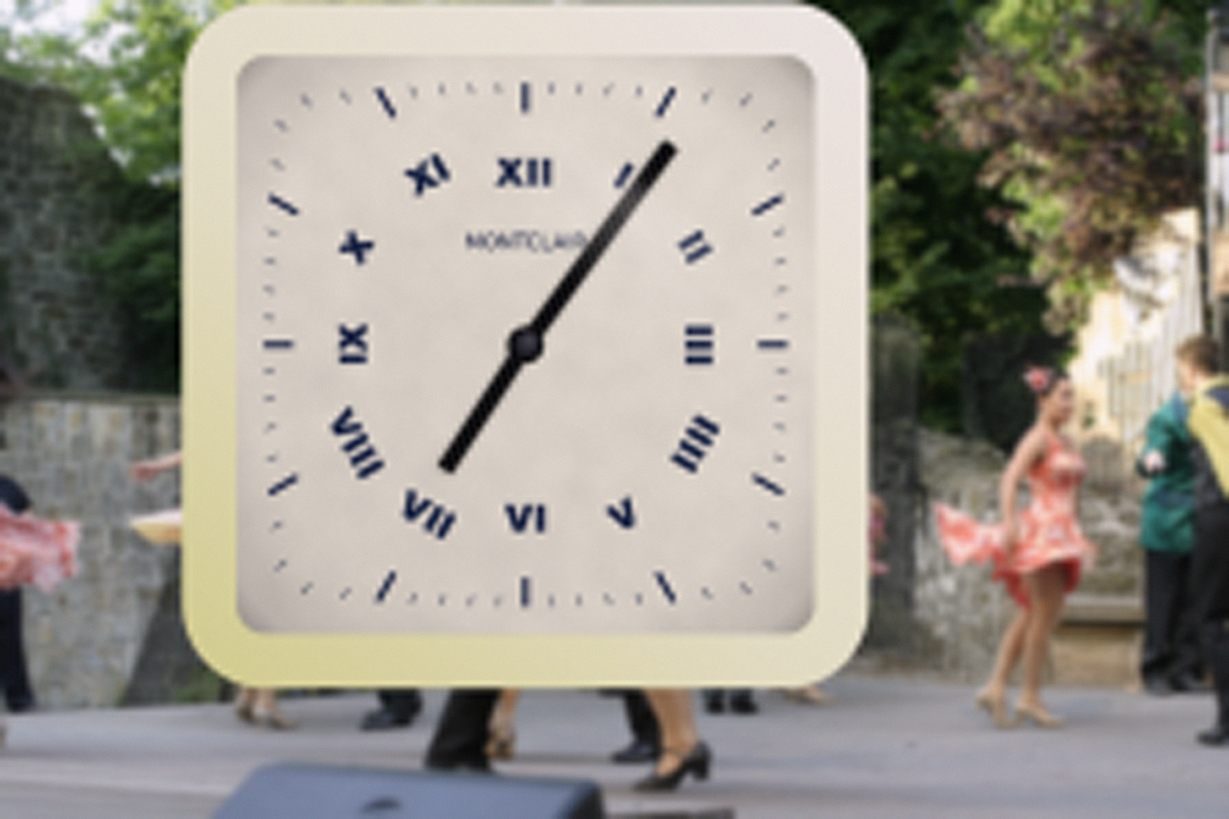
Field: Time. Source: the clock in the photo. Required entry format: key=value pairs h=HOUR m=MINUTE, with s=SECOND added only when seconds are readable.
h=7 m=6
